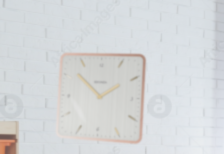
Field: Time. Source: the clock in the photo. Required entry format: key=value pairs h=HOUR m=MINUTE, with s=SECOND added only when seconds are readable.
h=1 m=52
